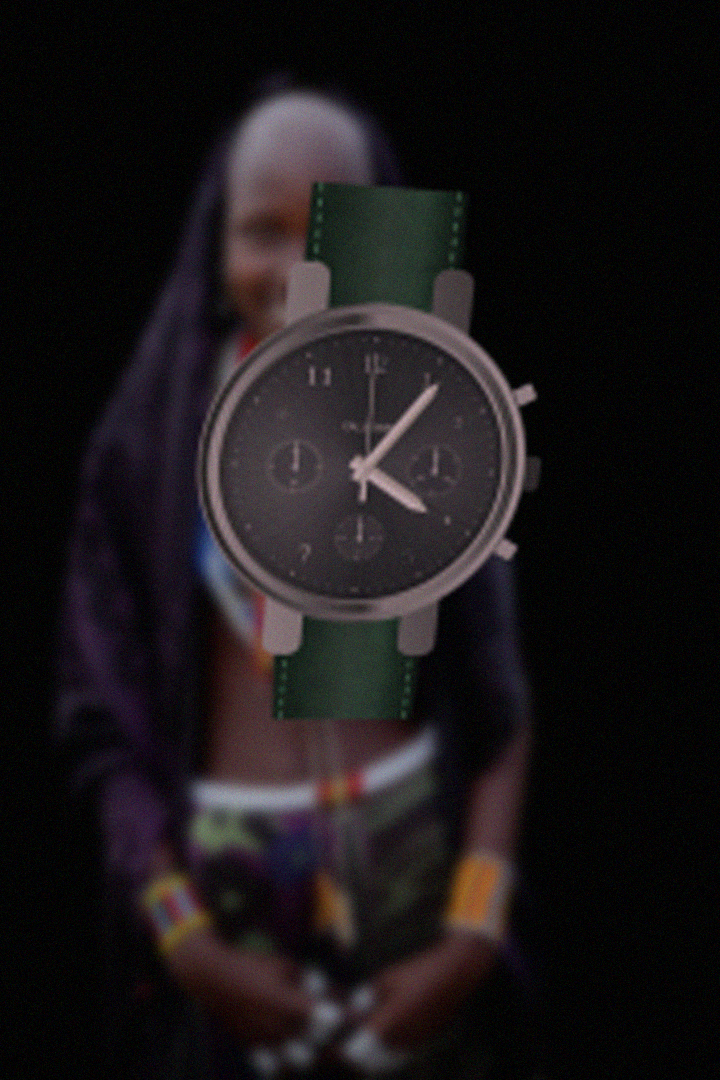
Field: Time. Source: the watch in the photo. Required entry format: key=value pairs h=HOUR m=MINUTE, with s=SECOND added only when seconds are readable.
h=4 m=6
